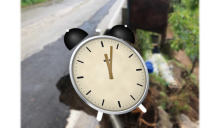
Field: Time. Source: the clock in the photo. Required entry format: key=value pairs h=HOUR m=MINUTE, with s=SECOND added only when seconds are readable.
h=12 m=3
